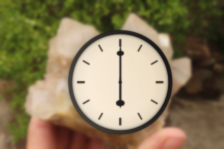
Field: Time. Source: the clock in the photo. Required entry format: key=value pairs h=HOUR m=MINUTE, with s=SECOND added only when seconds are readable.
h=6 m=0
